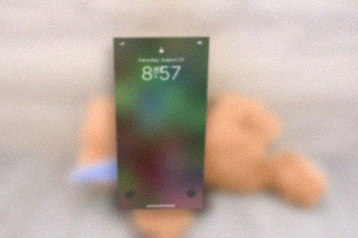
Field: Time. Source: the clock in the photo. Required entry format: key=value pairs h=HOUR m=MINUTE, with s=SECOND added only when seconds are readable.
h=8 m=57
